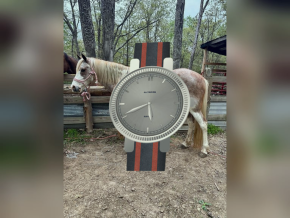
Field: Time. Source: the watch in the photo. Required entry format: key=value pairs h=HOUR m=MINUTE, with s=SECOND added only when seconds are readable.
h=5 m=41
